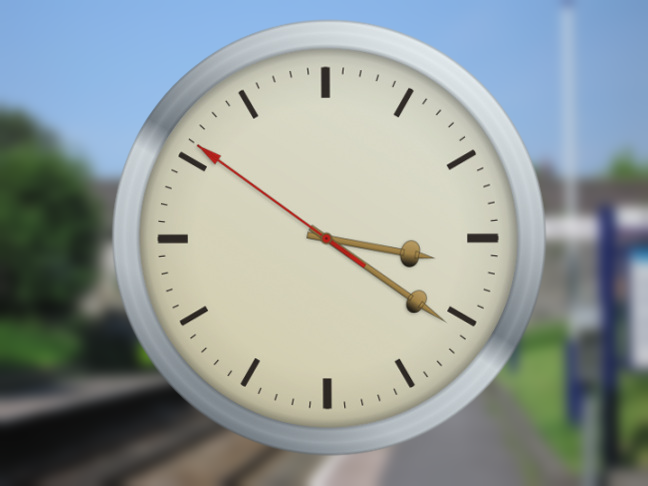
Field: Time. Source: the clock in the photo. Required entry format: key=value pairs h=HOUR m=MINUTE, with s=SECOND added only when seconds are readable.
h=3 m=20 s=51
